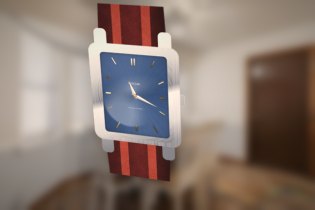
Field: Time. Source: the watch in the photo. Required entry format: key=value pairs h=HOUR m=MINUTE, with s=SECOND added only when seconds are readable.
h=11 m=19
